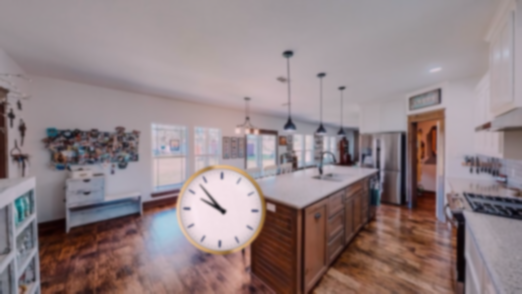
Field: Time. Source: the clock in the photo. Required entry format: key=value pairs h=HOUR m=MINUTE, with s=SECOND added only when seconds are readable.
h=9 m=53
